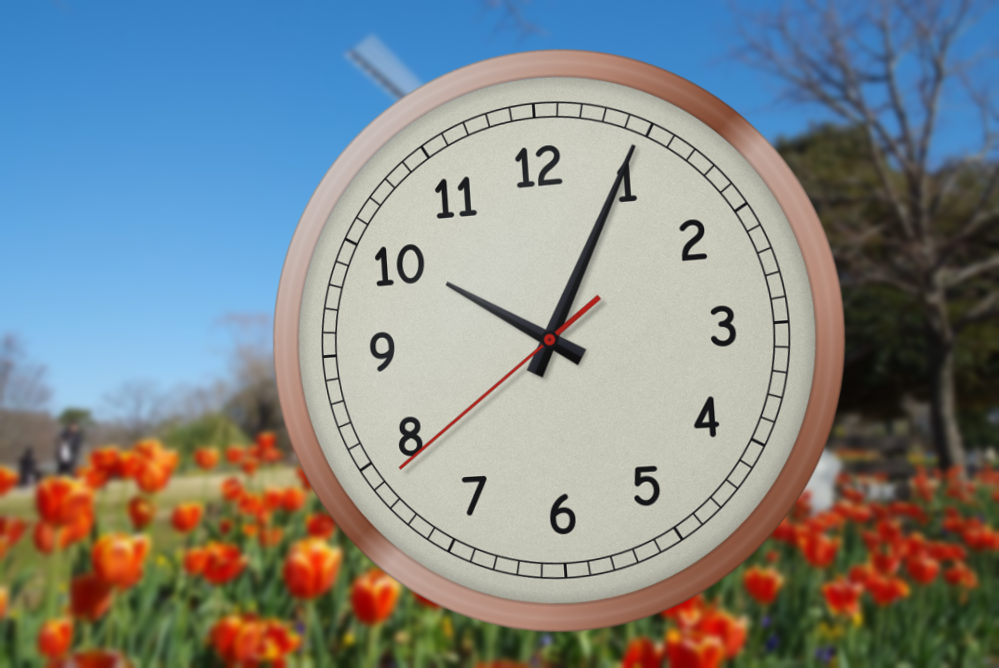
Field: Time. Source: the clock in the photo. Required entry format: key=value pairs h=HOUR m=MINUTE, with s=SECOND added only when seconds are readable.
h=10 m=4 s=39
